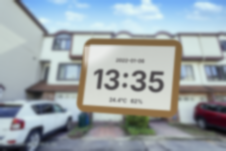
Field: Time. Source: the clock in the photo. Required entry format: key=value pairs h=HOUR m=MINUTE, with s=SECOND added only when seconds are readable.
h=13 m=35
